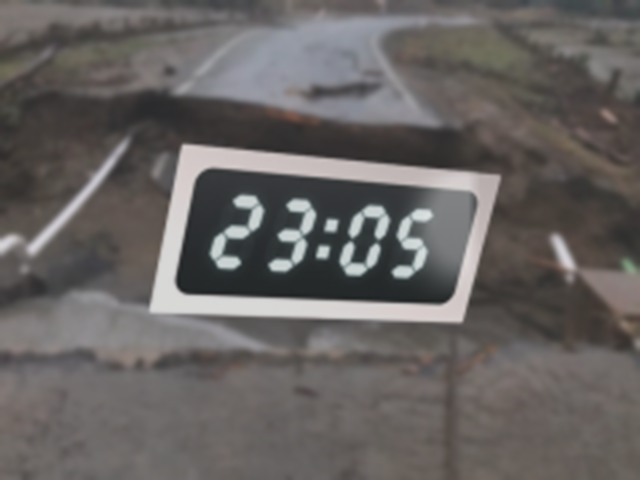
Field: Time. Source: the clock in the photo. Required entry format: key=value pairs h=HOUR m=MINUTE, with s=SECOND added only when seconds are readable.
h=23 m=5
